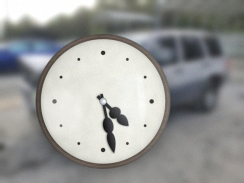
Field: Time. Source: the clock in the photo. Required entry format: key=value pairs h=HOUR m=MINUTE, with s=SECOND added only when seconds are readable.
h=4 m=28
